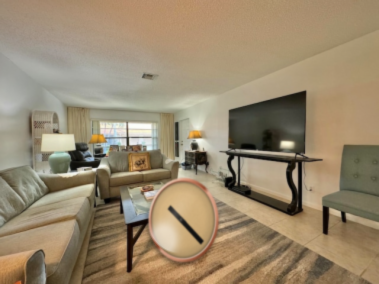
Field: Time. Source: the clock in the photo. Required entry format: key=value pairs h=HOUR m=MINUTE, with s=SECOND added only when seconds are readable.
h=10 m=22
